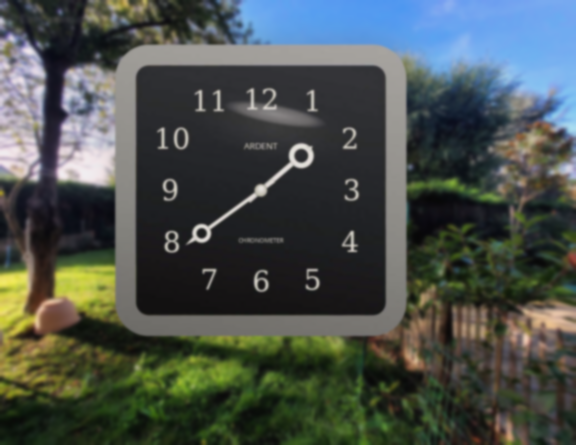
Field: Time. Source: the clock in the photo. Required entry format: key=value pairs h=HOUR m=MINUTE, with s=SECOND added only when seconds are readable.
h=1 m=39
